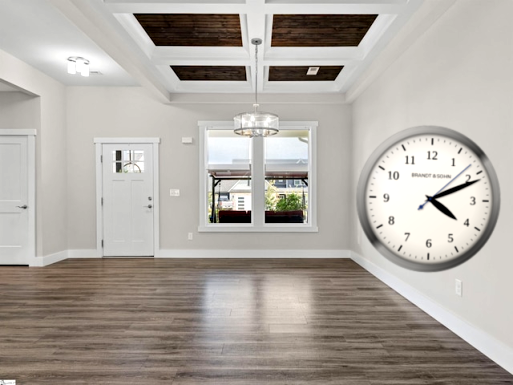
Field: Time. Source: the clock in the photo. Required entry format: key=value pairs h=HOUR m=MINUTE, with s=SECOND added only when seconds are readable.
h=4 m=11 s=8
